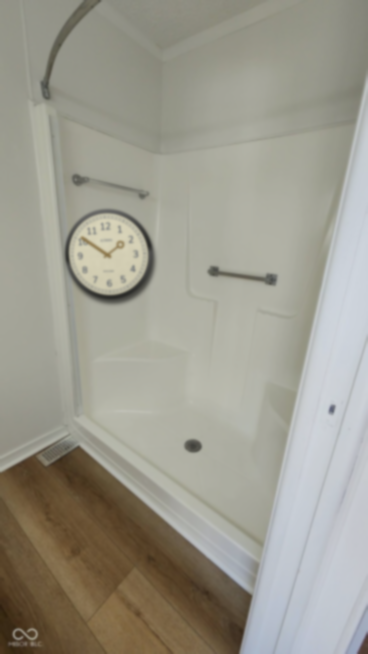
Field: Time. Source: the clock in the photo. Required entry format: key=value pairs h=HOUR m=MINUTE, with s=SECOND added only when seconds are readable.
h=1 m=51
